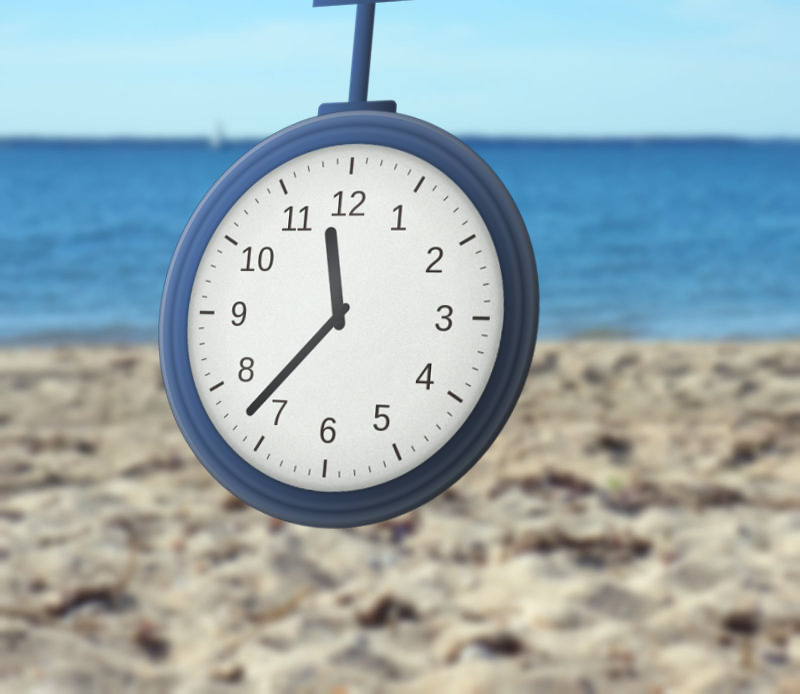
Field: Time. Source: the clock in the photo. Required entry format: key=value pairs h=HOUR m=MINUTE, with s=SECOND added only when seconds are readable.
h=11 m=37
